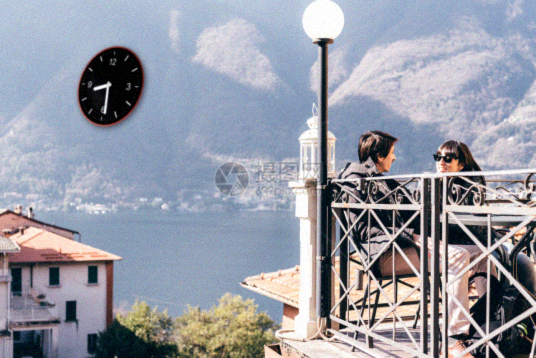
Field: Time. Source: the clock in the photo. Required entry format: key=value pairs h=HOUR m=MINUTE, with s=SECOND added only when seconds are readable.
h=8 m=29
